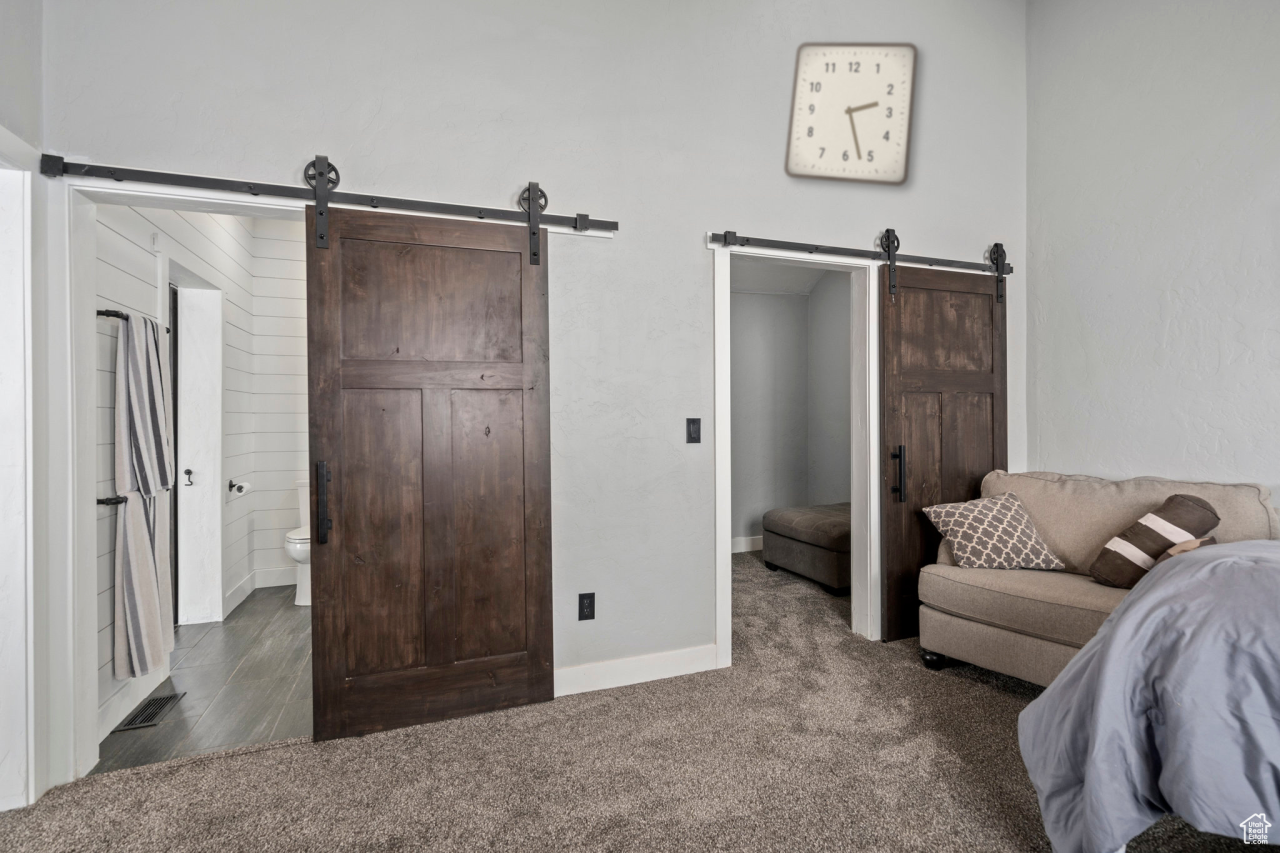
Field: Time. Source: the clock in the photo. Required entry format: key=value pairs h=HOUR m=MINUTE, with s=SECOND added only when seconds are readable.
h=2 m=27
